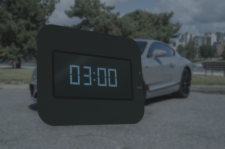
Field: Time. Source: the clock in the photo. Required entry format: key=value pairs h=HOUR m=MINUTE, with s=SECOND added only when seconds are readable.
h=3 m=0
